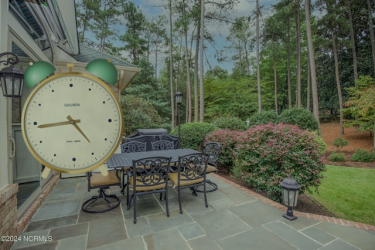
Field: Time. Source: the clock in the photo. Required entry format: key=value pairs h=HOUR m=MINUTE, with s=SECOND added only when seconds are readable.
h=4 m=44
